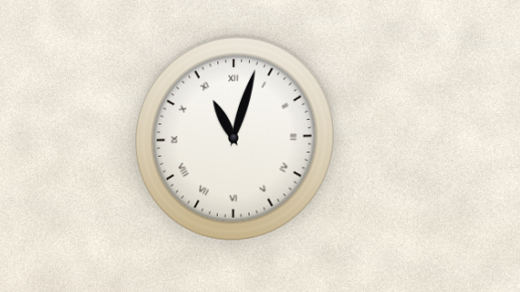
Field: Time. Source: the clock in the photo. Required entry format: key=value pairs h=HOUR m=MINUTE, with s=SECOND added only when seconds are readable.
h=11 m=3
